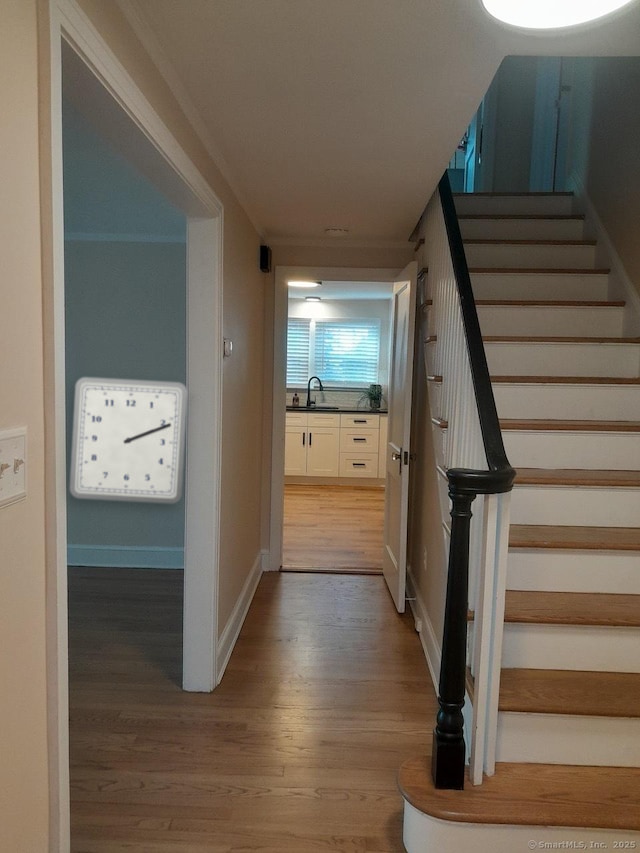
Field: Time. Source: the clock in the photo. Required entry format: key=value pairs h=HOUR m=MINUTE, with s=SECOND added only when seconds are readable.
h=2 m=11
